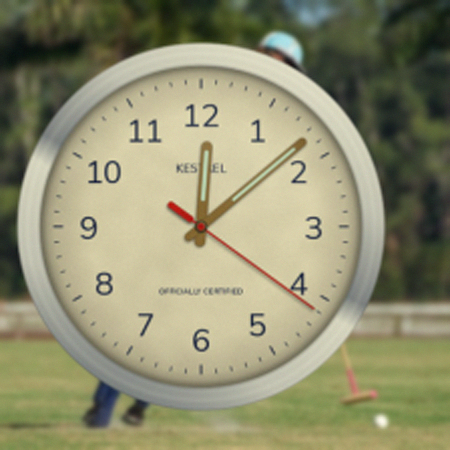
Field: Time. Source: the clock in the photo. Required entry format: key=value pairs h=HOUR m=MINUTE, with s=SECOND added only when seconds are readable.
h=12 m=8 s=21
